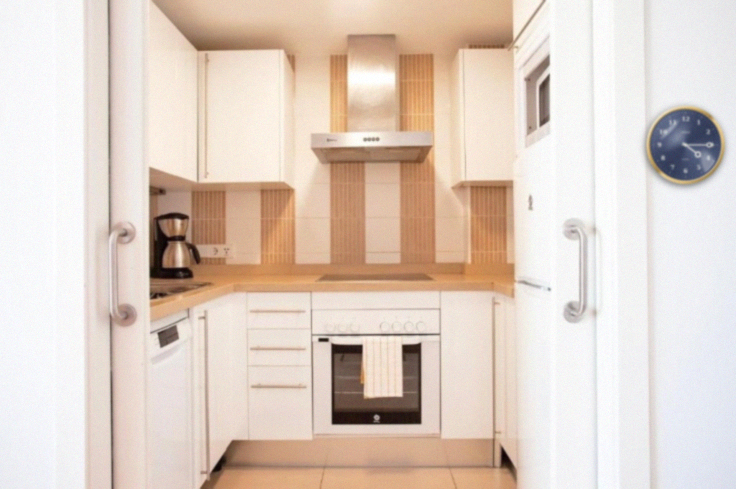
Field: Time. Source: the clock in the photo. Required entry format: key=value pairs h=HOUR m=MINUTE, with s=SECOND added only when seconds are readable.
h=4 m=15
